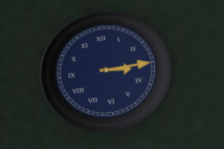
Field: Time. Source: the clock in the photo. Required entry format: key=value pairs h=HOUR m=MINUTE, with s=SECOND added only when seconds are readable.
h=3 m=15
